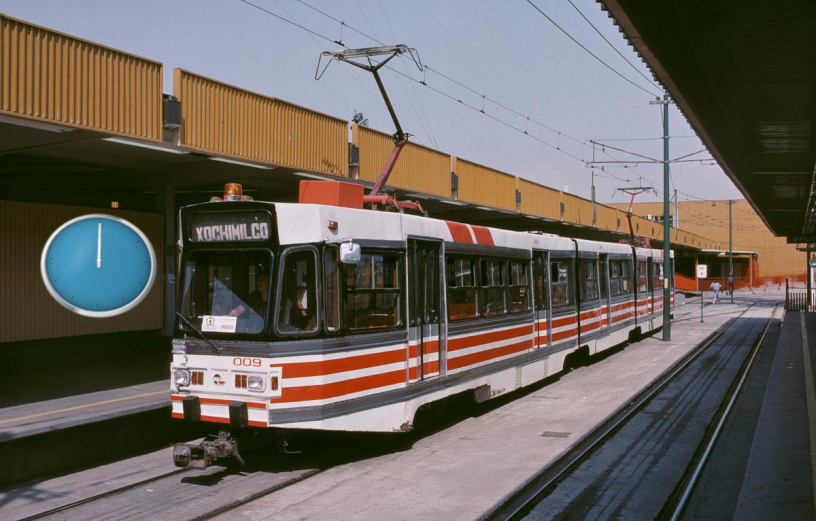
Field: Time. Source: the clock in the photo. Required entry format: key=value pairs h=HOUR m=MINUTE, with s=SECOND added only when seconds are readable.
h=12 m=0
